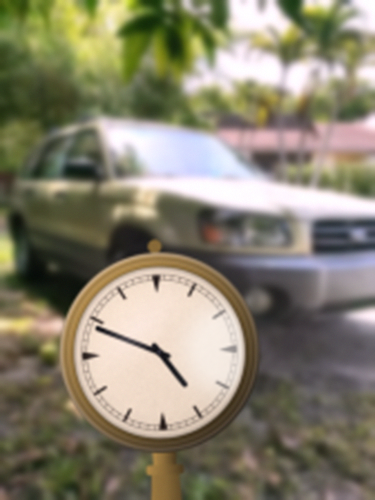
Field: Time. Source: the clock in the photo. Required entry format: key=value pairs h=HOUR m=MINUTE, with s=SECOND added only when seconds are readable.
h=4 m=49
